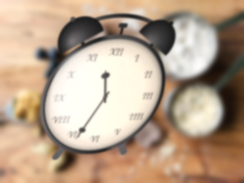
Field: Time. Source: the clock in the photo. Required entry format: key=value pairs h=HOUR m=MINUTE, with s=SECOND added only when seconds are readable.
h=11 m=34
